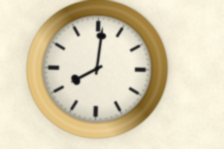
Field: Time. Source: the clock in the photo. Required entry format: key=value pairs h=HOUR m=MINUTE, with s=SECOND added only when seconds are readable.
h=8 m=1
